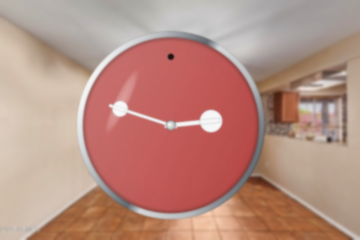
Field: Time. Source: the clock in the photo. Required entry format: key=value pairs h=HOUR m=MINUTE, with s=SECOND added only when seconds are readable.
h=2 m=48
